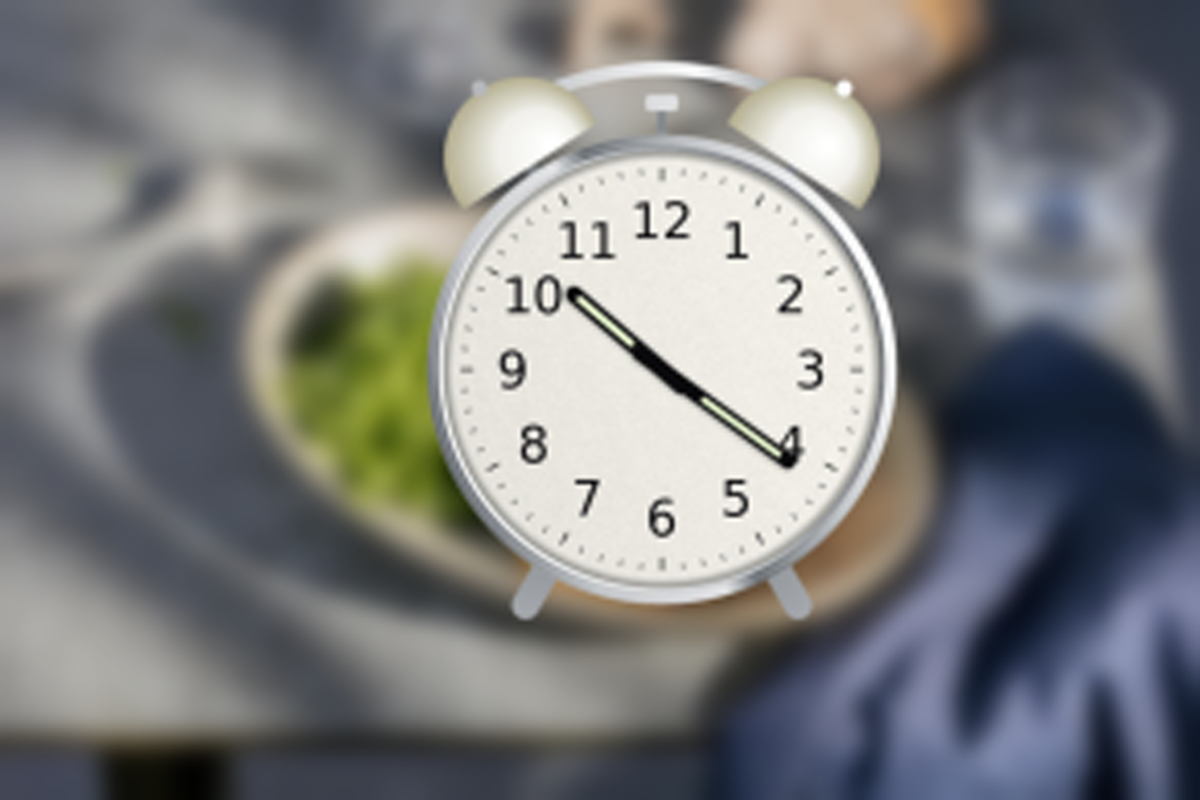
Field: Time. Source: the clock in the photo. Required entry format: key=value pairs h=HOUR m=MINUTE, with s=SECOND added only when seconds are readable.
h=10 m=21
